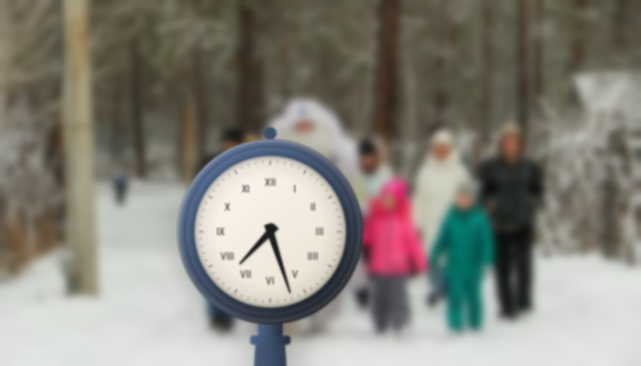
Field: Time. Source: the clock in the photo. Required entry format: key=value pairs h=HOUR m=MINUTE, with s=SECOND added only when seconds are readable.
h=7 m=27
